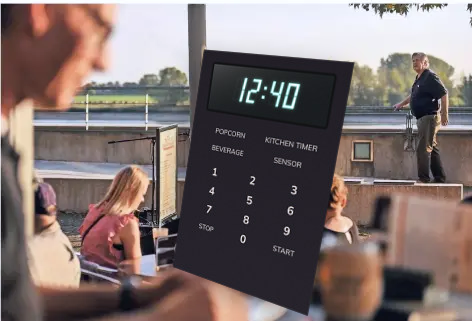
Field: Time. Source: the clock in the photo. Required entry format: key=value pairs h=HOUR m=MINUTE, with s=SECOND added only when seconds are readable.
h=12 m=40
